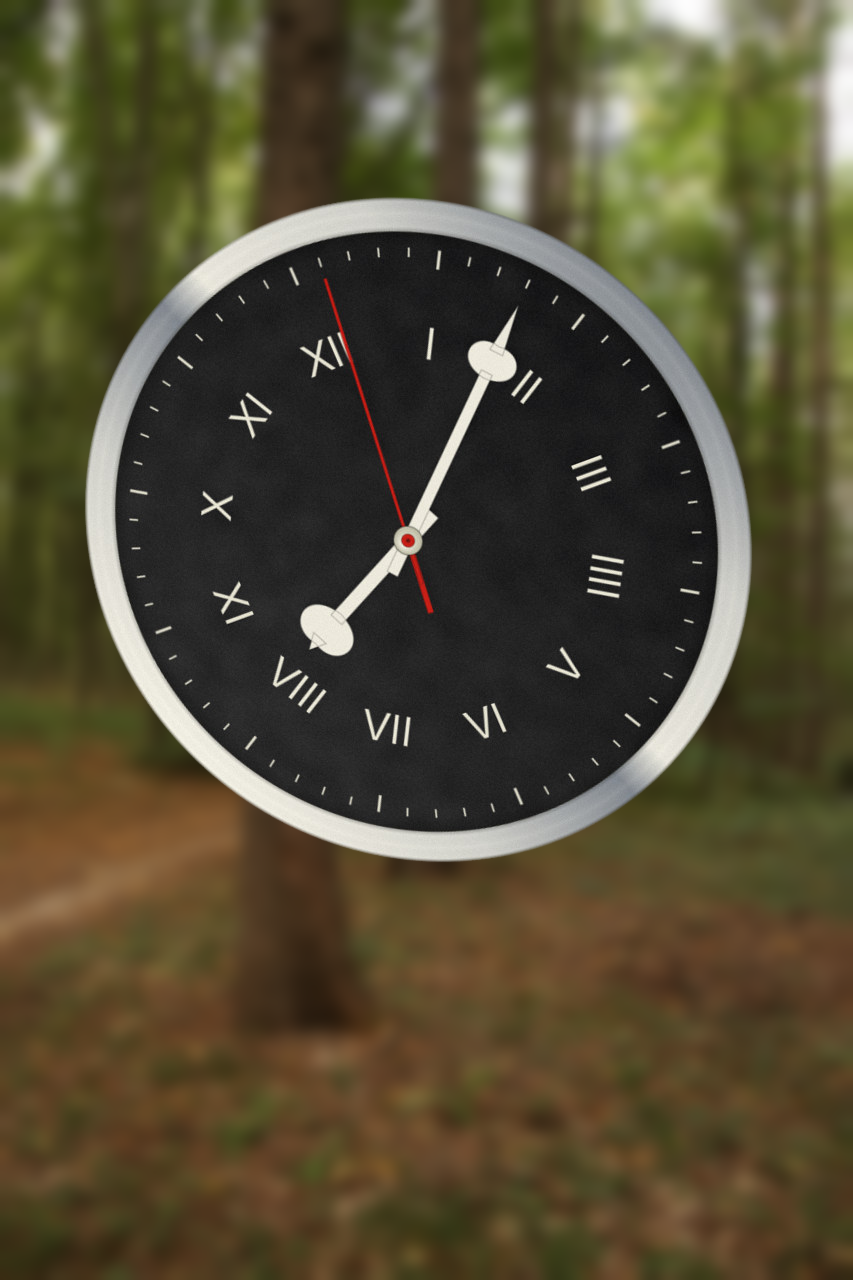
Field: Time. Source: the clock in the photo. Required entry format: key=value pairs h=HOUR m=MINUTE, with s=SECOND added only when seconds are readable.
h=8 m=8 s=1
